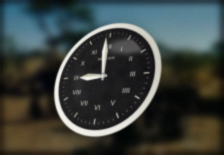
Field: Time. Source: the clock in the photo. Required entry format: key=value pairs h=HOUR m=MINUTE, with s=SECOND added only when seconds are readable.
h=8 m=59
